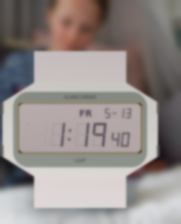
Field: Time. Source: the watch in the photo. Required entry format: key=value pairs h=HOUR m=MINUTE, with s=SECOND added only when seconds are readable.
h=1 m=19 s=40
